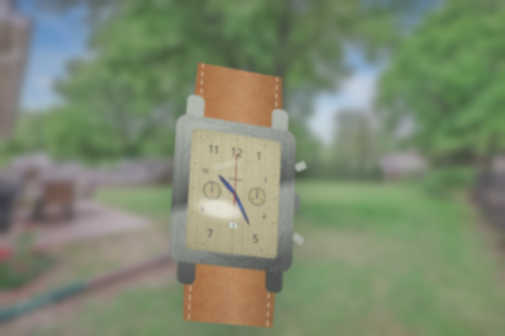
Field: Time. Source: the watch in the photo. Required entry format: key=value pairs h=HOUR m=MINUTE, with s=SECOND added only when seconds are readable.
h=10 m=25
